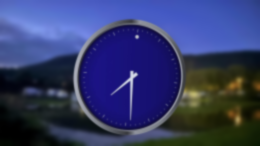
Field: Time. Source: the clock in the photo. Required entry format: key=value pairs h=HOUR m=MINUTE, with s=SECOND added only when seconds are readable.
h=7 m=29
